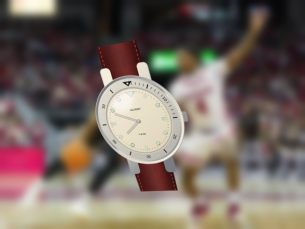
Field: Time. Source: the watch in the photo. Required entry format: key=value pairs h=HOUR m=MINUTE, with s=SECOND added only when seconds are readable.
h=7 m=49
